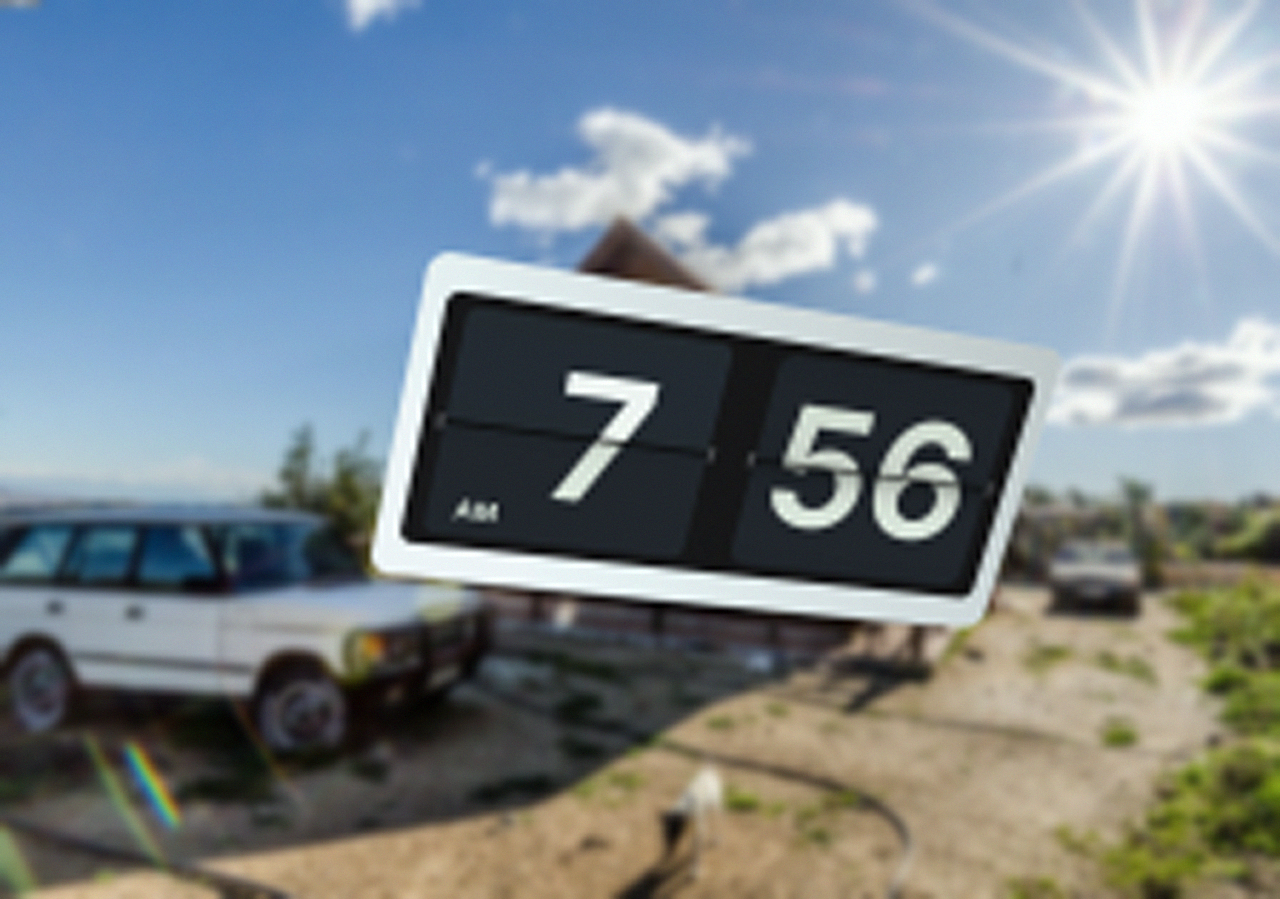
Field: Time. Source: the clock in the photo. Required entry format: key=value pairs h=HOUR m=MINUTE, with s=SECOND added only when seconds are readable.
h=7 m=56
